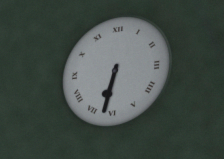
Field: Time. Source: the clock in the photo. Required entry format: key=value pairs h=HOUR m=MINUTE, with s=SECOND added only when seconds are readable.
h=6 m=32
